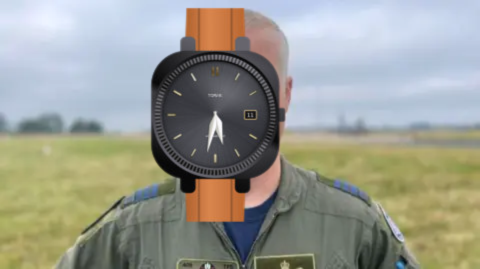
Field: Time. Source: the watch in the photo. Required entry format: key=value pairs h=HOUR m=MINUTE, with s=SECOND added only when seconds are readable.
h=5 m=32
